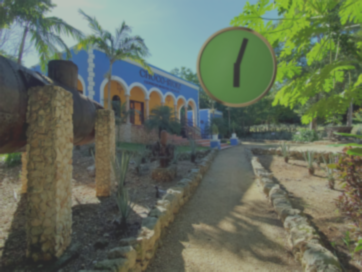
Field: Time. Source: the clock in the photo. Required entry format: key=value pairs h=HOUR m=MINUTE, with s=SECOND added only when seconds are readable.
h=6 m=3
